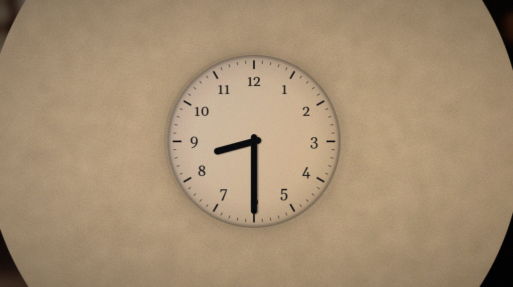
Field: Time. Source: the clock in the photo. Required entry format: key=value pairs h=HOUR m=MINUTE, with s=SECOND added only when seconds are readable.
h=8 m=30
